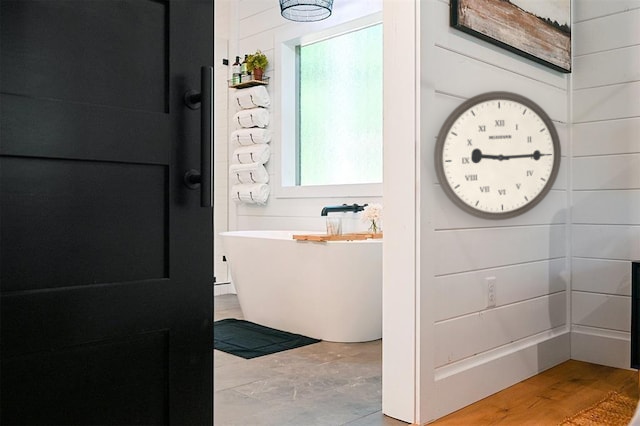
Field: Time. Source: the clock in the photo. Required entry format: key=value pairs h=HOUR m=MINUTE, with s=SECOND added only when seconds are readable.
h=9 m=15
